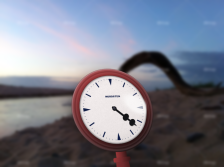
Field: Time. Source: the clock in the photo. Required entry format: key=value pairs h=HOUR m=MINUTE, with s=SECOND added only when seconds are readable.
h=4 m=22
